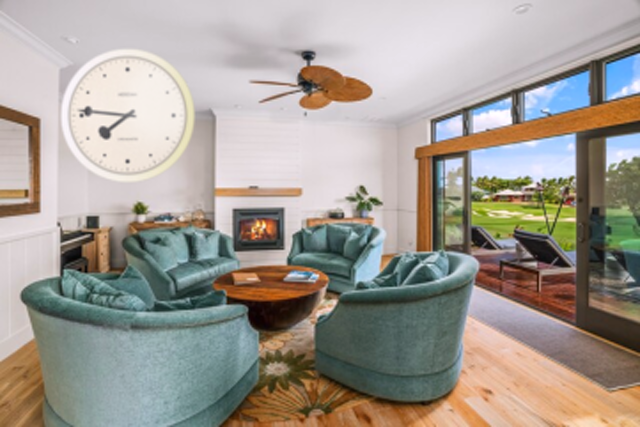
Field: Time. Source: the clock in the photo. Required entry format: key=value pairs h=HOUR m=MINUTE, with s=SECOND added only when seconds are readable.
h=7 m=46
